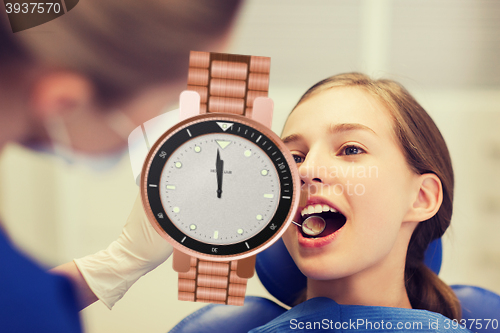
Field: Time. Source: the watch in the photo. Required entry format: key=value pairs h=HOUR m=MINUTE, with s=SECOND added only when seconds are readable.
h=11 m=59
